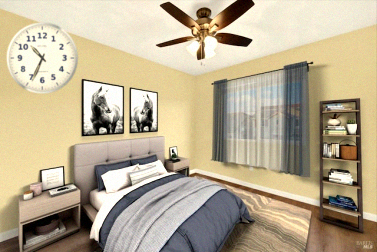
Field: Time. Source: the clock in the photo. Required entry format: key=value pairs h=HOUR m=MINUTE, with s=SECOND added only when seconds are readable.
h=10 m=34
